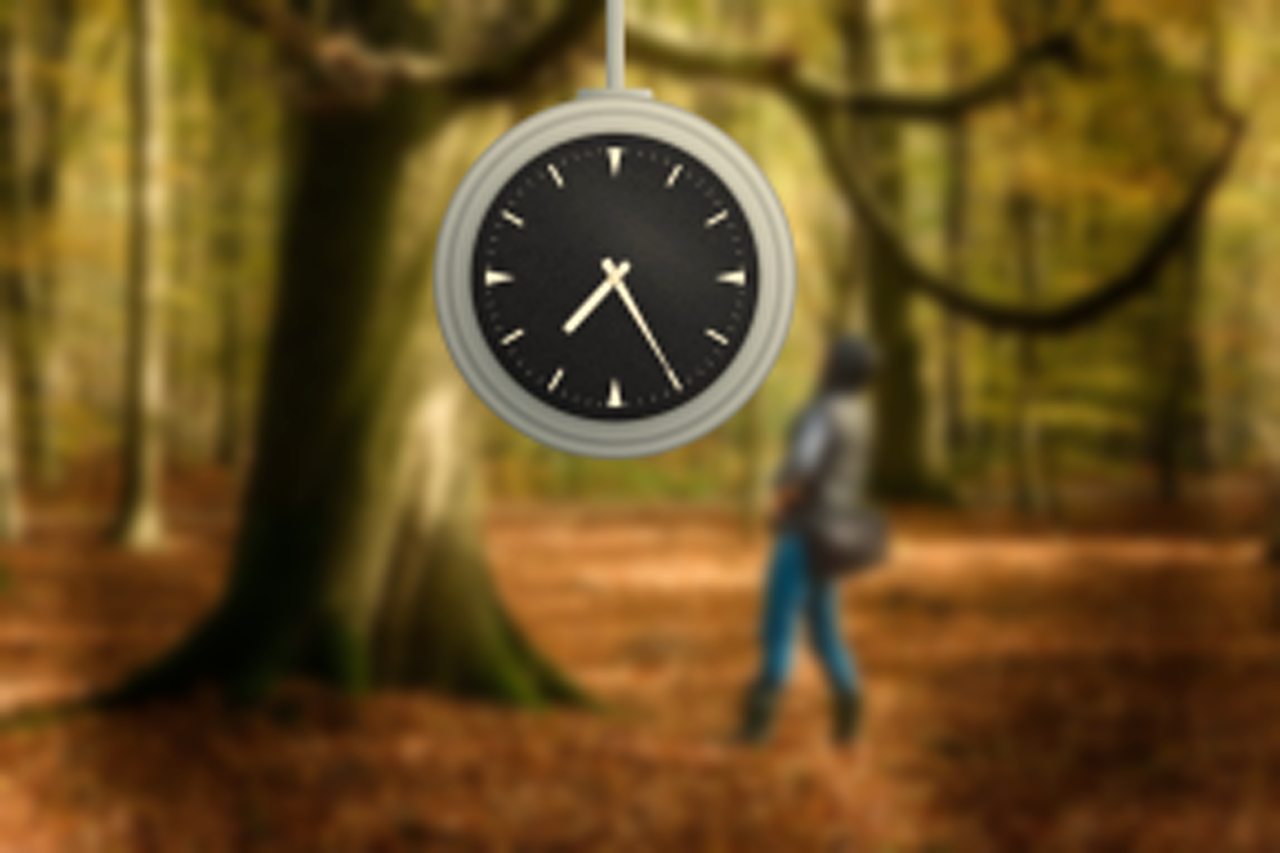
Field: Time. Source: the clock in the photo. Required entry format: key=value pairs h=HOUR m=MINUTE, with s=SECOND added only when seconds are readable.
h=7 m=25
